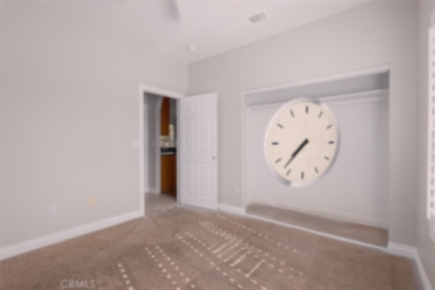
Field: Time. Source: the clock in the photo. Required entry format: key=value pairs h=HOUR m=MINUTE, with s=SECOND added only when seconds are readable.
h=7 m=37
